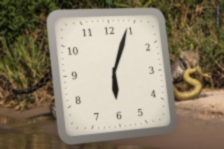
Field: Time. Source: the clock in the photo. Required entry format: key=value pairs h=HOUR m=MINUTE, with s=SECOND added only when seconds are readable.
h=6 m=4
